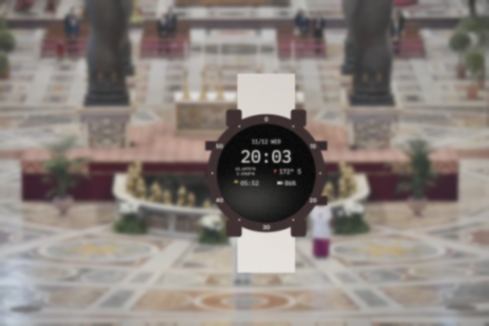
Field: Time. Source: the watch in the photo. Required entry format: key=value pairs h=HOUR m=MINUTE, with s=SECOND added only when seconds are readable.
h=20 m=3
